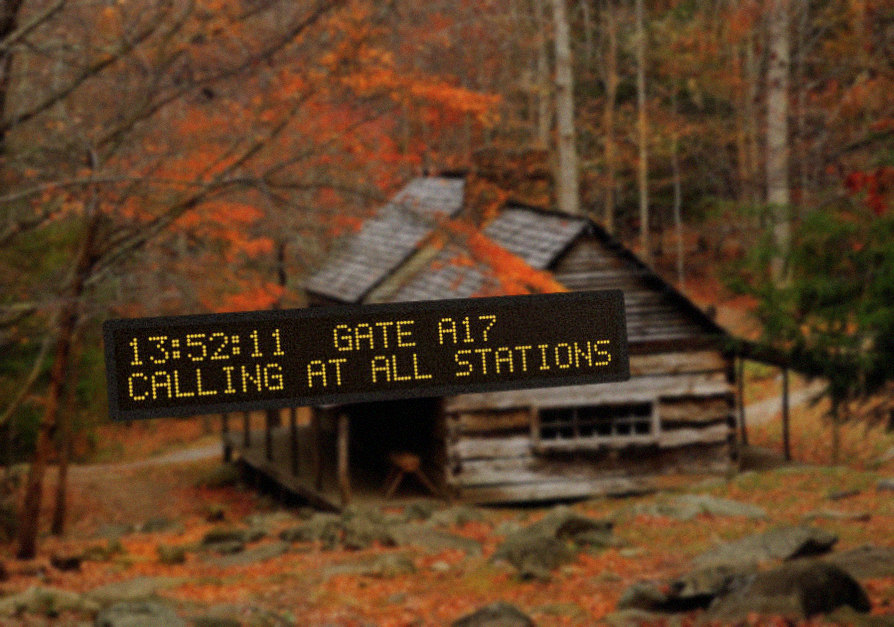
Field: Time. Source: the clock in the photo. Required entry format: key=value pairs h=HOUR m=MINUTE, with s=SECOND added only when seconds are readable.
h=13 m=52 s=11
